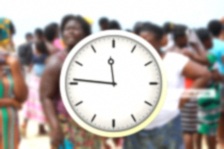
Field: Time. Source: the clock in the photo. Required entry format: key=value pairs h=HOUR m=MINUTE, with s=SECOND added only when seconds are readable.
h=11 m=46
